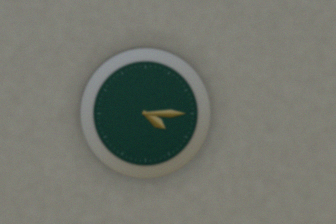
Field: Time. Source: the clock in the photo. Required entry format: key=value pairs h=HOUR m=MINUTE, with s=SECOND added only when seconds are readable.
h=4 m=15
